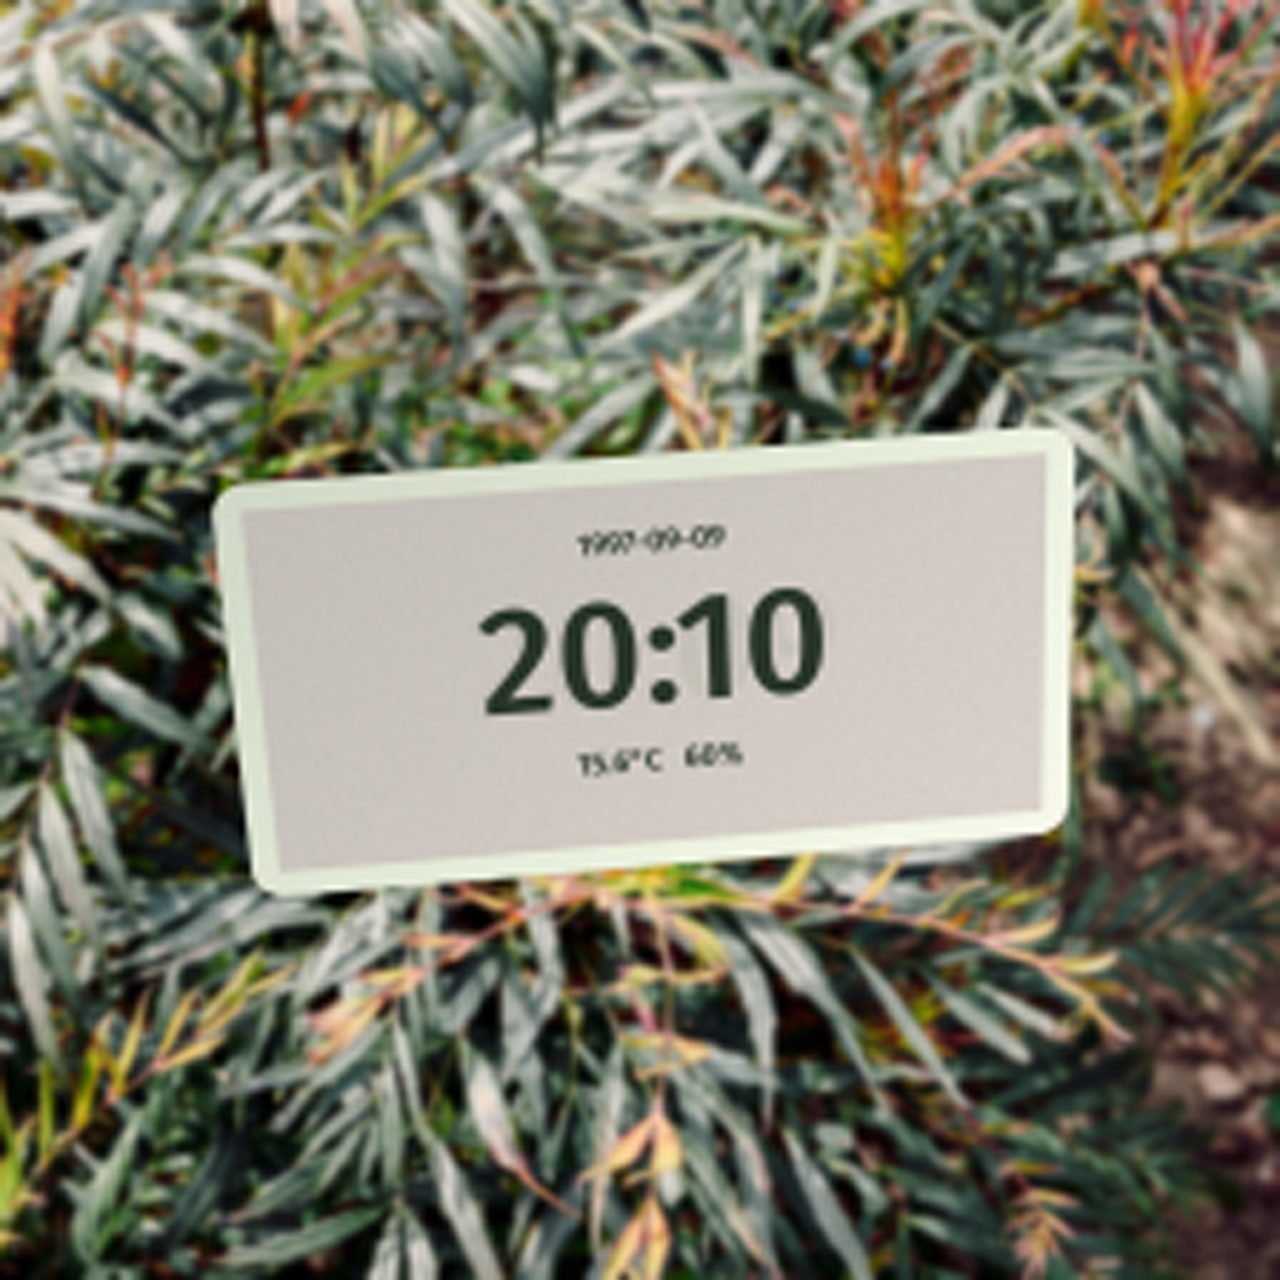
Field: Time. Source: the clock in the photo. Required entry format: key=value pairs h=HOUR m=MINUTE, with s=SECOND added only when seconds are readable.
h=20 m=10
